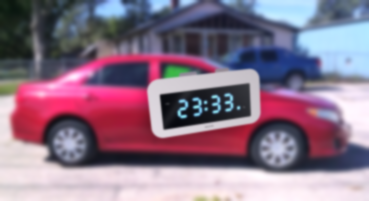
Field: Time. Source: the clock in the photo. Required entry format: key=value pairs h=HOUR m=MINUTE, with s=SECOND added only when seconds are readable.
h=23 m=33
